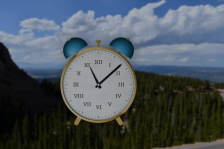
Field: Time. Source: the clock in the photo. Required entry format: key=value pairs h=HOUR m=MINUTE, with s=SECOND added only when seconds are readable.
h=11 m=8
